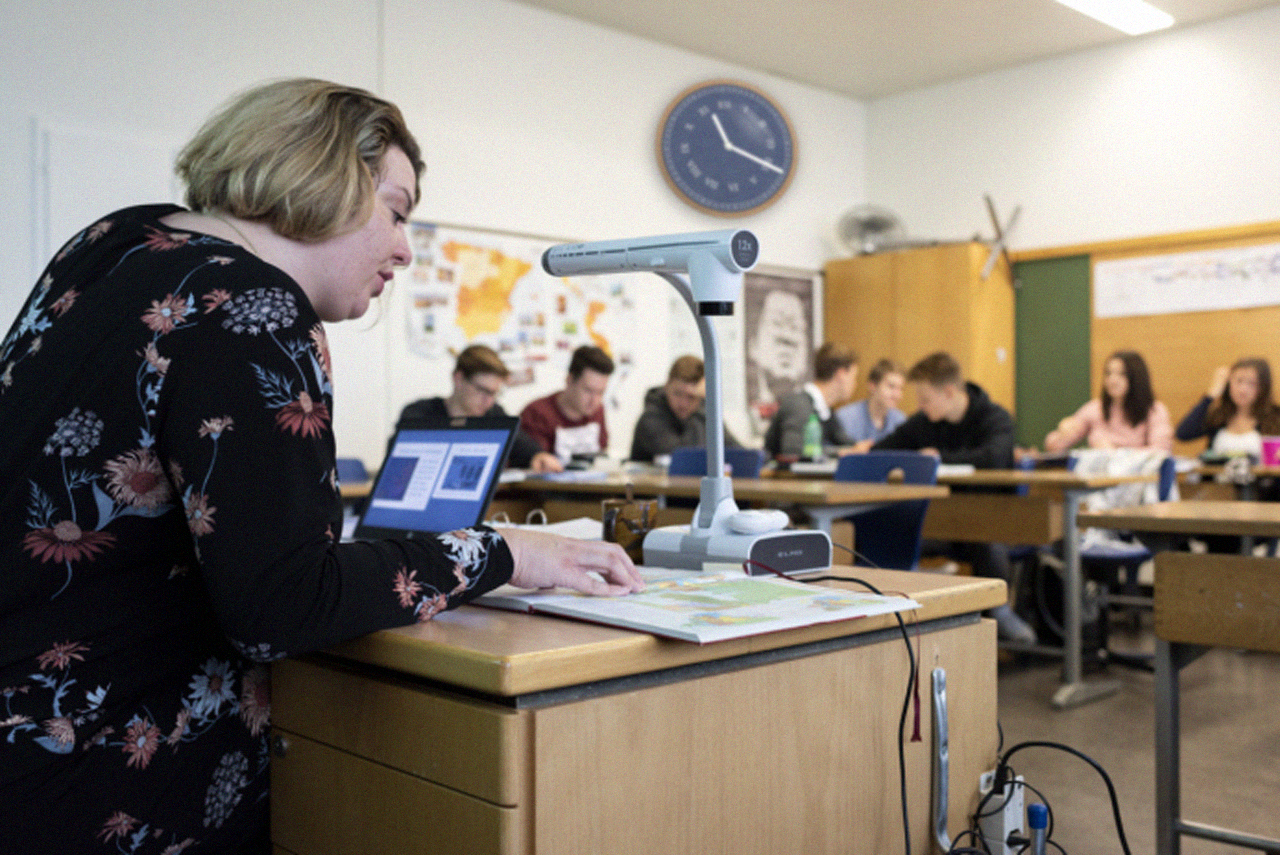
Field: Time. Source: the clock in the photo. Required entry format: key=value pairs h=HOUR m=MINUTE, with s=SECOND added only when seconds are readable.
h=11 m=20
